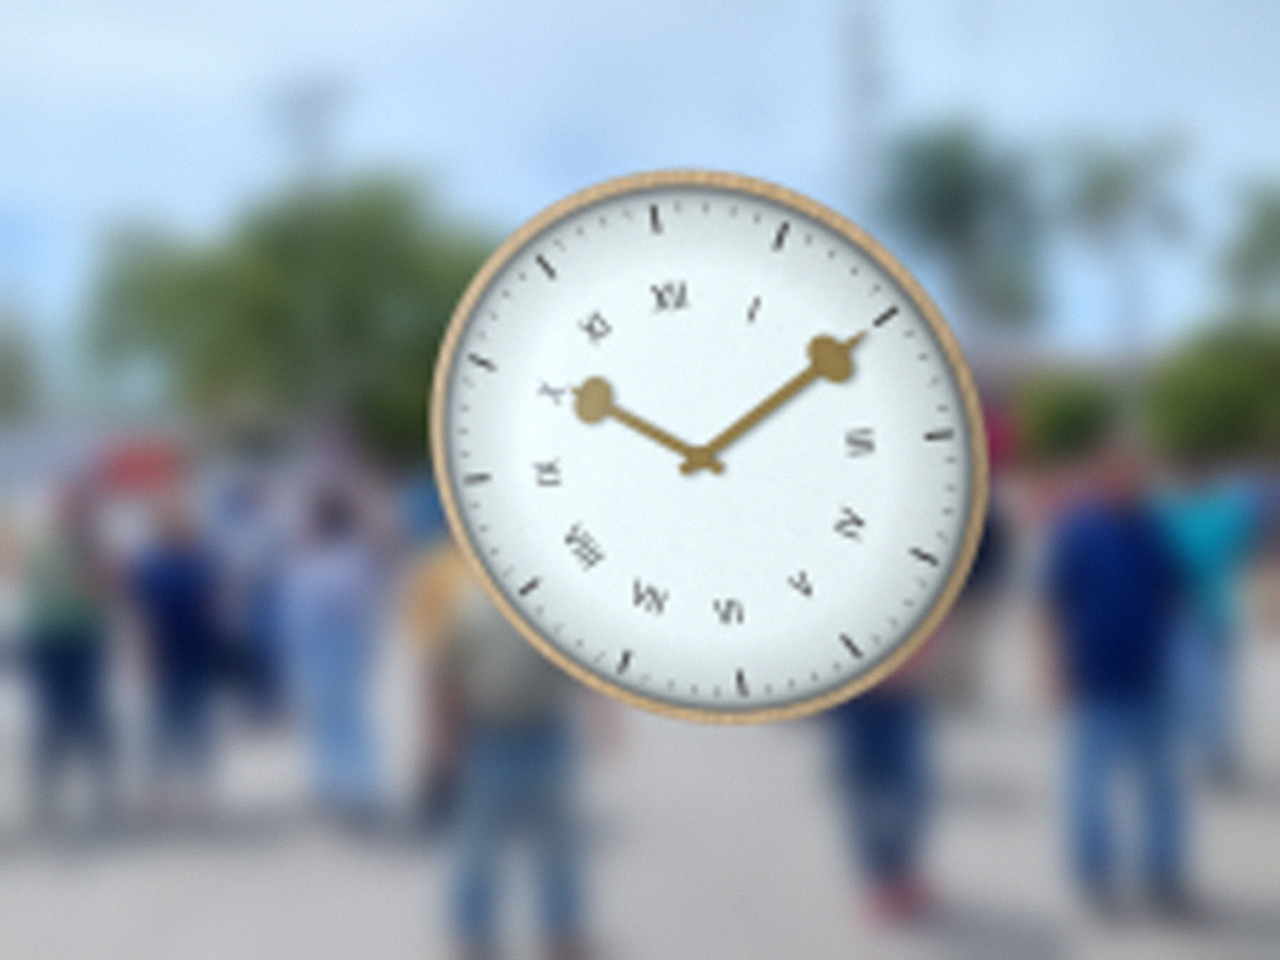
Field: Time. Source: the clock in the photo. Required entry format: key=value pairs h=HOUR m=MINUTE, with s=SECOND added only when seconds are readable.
h=10 m=10
